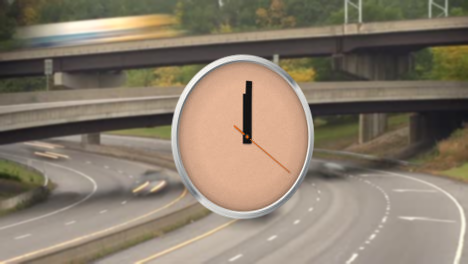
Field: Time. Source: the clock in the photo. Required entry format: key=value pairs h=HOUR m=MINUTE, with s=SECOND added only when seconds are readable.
h=12 m=0 s=21
